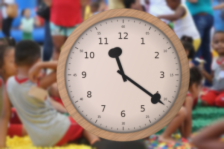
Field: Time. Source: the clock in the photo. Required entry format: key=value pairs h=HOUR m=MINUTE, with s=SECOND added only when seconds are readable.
h=11 m=21
